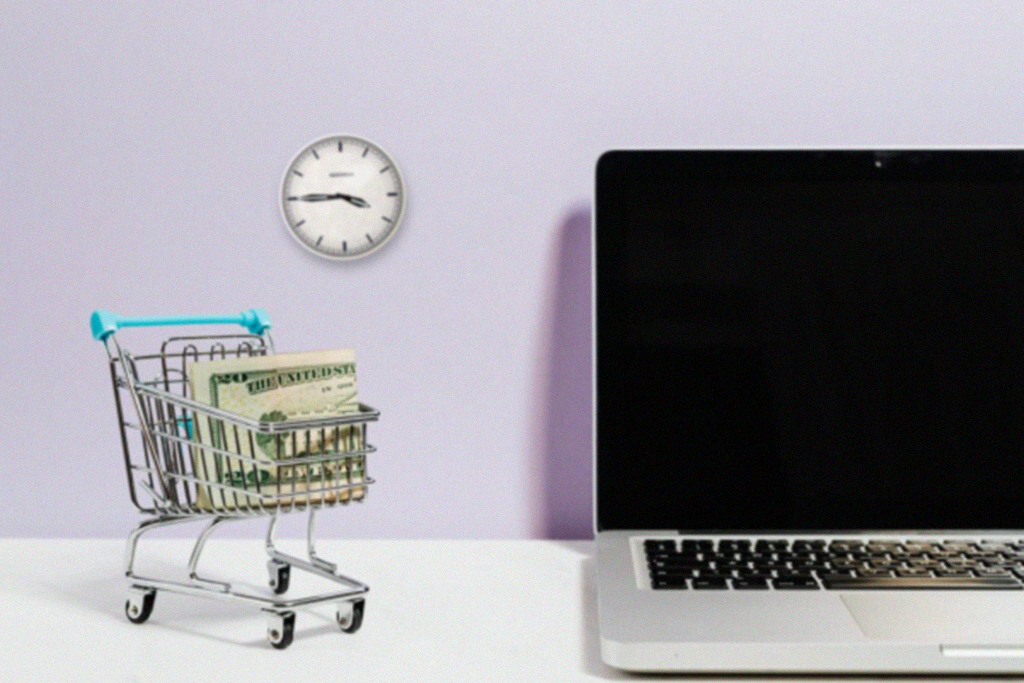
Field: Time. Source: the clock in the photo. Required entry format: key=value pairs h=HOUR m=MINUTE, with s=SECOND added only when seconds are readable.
h=3 m=45
